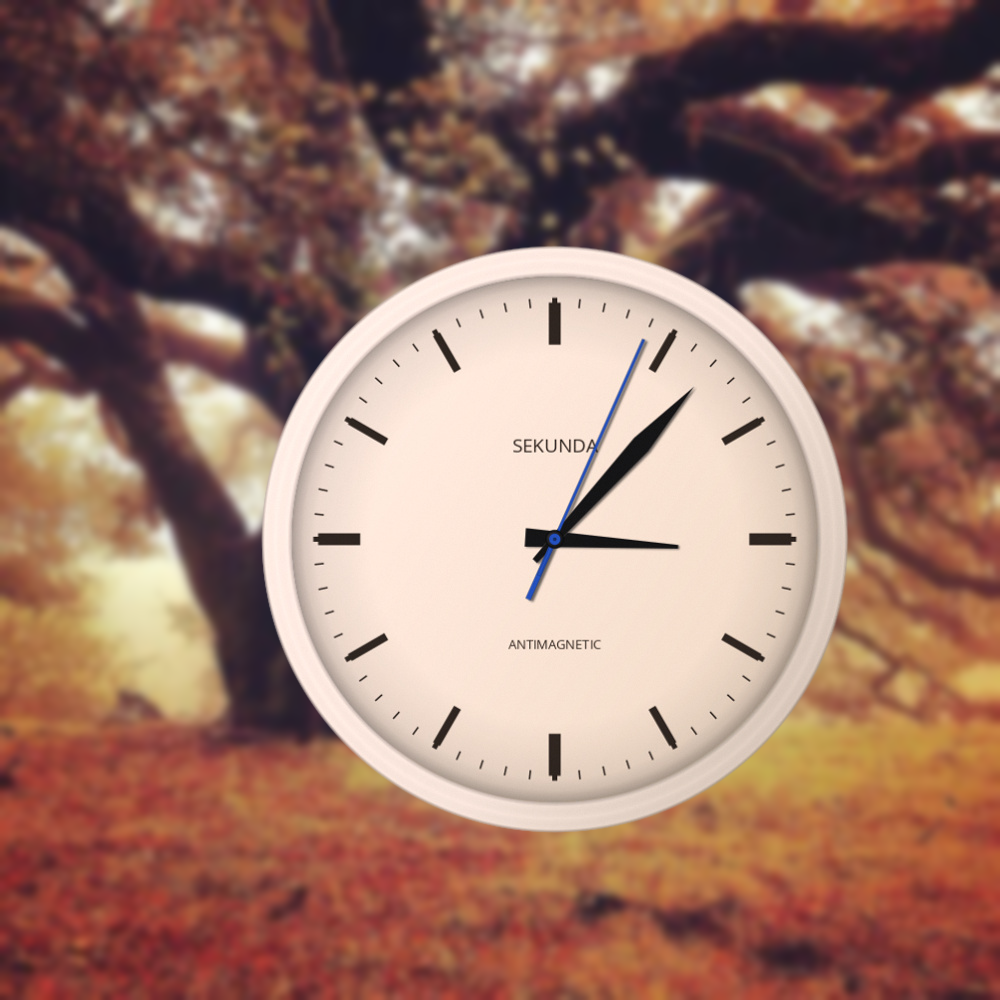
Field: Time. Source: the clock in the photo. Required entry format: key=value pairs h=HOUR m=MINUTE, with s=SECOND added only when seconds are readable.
h=3 m=7 s=4
